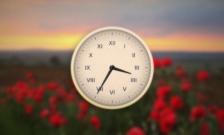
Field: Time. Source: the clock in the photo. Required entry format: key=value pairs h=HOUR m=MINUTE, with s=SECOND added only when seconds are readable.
h=3 m=35
